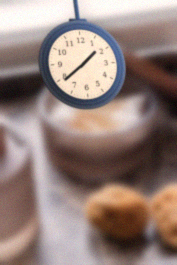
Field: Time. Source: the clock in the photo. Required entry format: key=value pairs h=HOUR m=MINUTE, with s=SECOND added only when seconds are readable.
h=1 m=39
